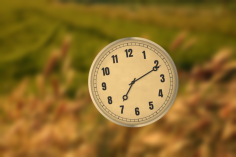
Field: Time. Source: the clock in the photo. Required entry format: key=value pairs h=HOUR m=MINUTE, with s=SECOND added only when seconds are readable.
h=7 m=11
